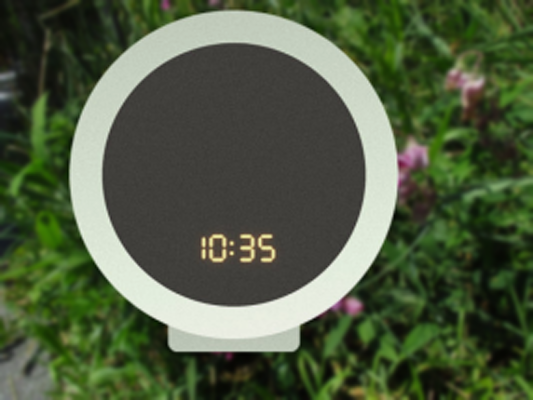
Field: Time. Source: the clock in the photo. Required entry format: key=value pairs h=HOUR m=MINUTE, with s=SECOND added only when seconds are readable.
h=10 m=35
